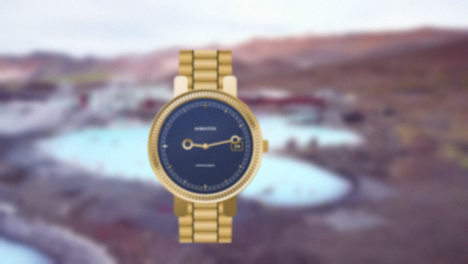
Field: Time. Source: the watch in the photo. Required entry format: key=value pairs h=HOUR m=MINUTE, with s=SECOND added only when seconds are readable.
h=9 m=13
